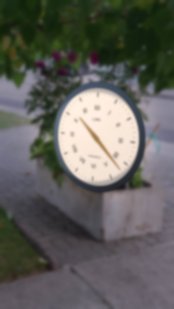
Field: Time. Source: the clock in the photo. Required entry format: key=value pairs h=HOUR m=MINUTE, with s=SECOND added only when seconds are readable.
h=10 m=22
